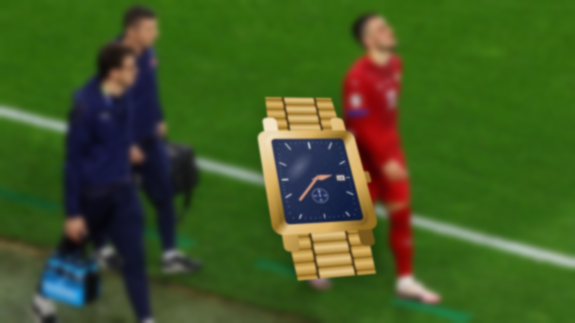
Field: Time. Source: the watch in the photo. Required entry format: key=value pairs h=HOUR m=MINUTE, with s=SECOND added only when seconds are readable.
h=2 m=37
